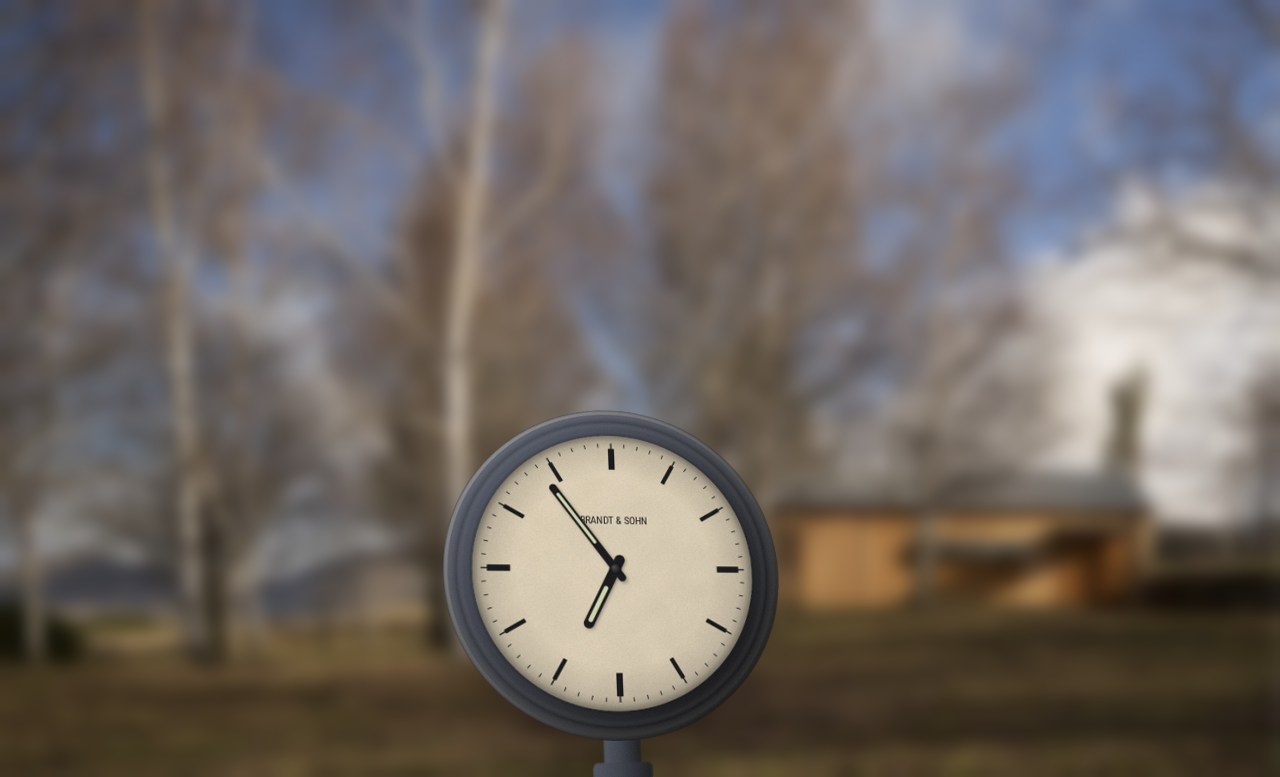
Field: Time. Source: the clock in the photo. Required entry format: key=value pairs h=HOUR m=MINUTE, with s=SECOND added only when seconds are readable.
h=6 m=54
